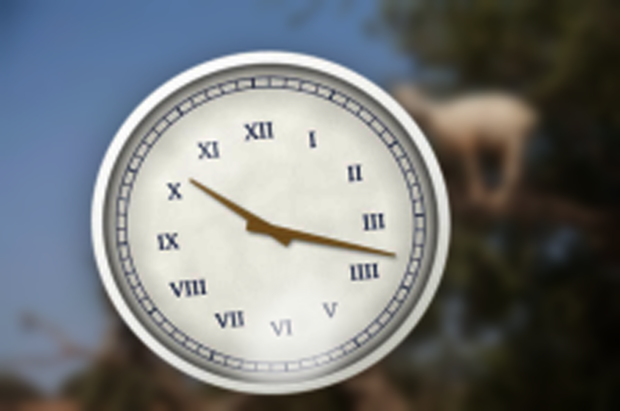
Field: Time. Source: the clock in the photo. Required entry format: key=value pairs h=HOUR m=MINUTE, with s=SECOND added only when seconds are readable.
h=10 m=18
